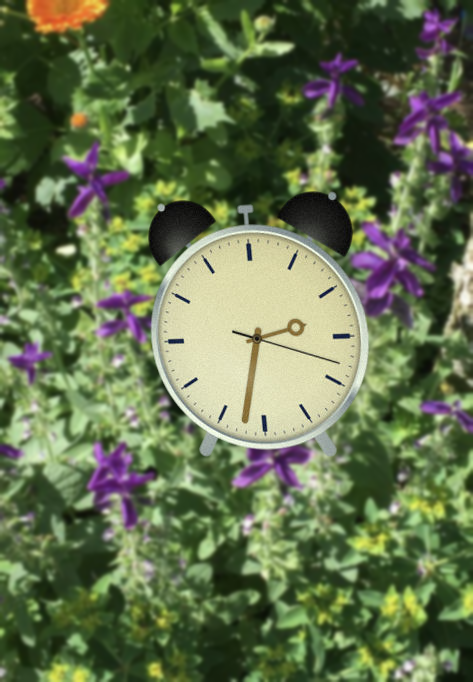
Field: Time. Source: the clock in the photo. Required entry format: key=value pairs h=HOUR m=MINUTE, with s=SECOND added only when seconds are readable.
h=2 m=32 s=18
